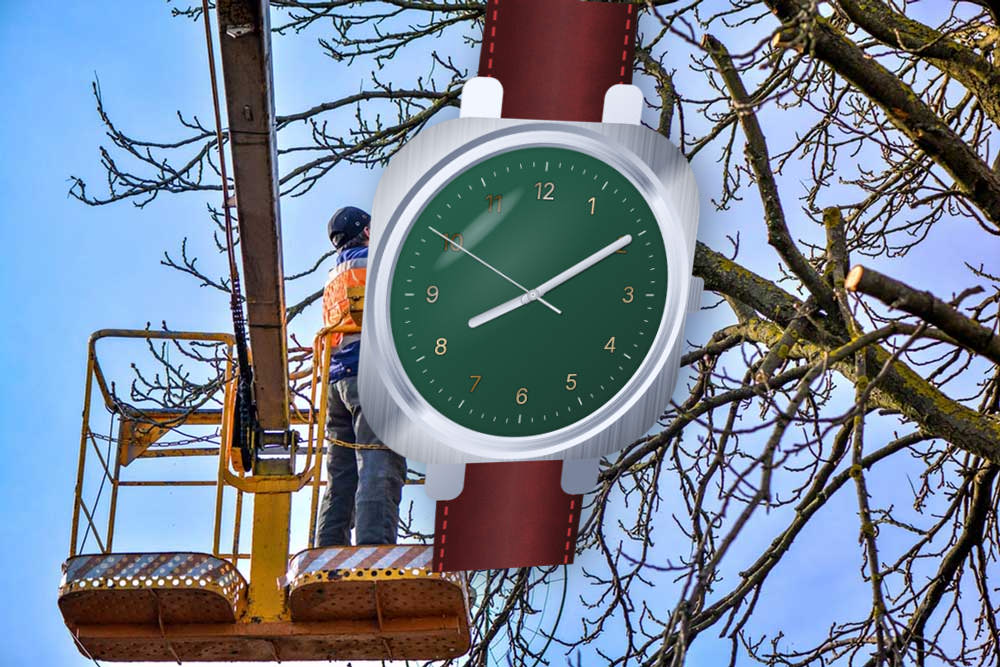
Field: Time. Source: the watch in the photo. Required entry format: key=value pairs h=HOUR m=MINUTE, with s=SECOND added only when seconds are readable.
h=8 m=9 s=50
